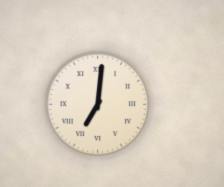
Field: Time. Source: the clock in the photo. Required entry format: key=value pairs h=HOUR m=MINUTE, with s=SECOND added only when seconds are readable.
h=7 m=1
